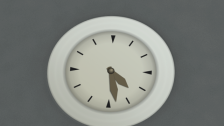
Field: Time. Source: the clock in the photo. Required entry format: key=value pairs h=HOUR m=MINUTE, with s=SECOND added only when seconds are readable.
h=4 m=28
